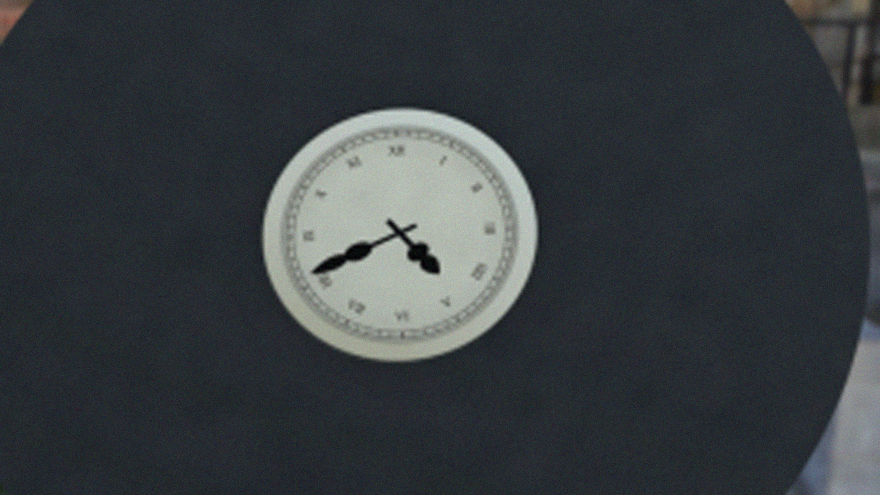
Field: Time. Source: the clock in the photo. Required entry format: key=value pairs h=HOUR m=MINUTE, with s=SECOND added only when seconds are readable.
h=4 m=41
